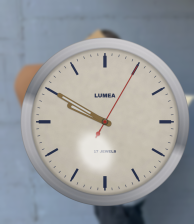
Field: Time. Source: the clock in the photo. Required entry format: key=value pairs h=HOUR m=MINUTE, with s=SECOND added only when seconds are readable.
h=9 m=50 s=5
